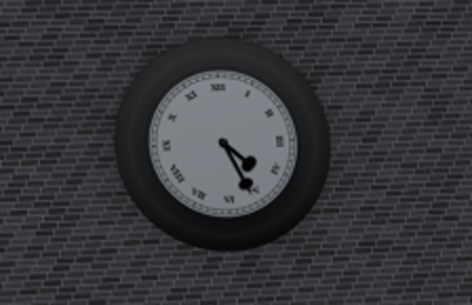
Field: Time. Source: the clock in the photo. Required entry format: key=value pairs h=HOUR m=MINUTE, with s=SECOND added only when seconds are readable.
h=4 m=26
